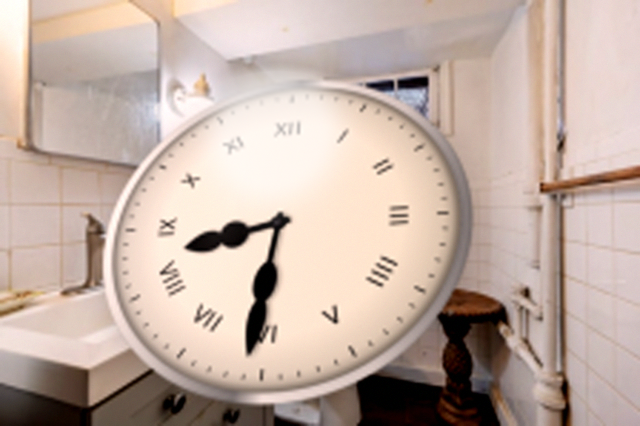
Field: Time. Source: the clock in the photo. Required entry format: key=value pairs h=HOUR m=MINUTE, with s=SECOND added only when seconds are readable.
h=8 m=31
